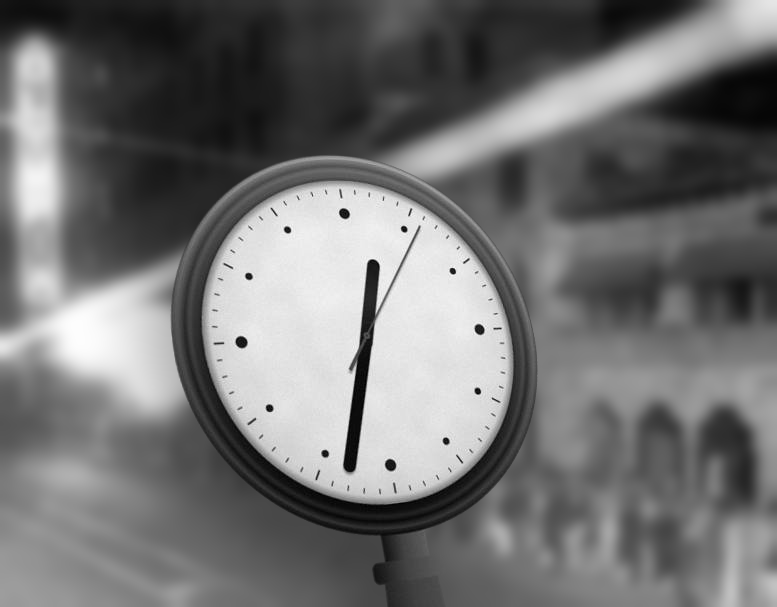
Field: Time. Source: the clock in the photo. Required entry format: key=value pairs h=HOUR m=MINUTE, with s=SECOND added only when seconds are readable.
h=12 m=33 s=6
